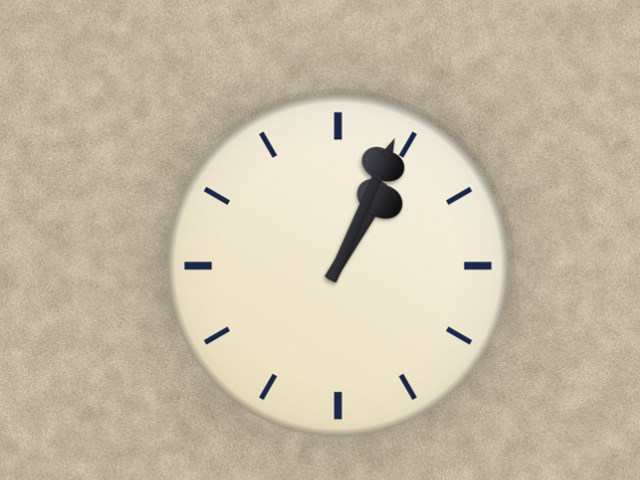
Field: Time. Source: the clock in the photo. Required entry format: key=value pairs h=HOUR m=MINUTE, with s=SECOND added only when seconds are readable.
h=1 m=4
